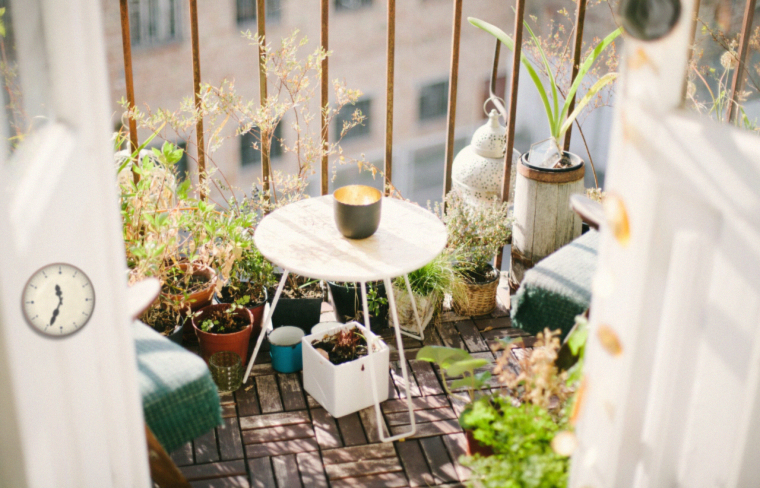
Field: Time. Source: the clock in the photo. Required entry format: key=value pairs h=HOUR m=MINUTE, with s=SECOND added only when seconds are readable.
h=11 m=34
